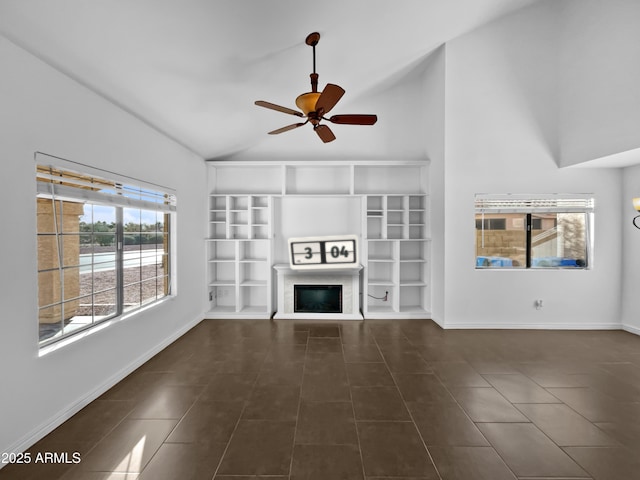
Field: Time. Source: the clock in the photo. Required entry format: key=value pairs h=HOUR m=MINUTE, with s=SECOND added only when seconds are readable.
h=3 m=4
